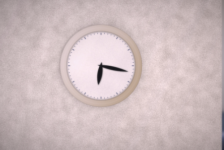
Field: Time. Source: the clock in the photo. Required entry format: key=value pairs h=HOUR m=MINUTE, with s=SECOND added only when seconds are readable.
h=6 m=17
